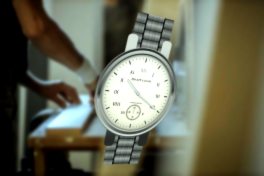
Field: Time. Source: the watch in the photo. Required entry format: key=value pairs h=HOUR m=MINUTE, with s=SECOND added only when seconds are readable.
h=10 m=20
